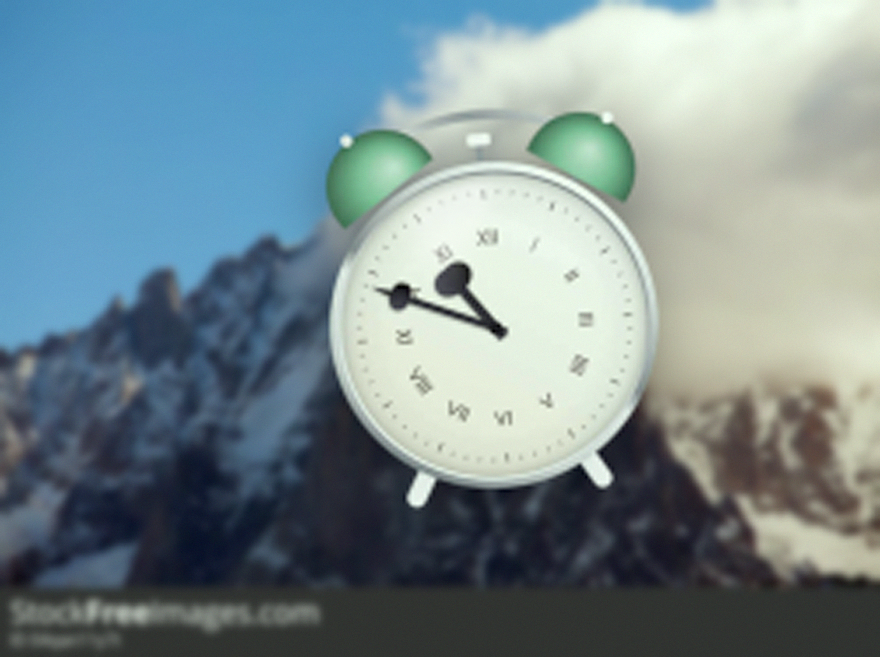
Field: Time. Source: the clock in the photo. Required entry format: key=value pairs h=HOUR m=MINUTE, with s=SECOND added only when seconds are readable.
h=10 m=49
